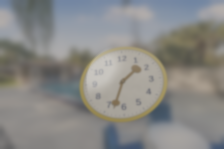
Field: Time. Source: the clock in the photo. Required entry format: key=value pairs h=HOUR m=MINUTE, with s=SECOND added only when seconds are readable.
h=1 m=33
